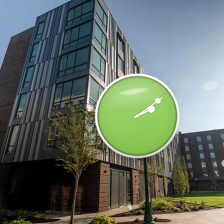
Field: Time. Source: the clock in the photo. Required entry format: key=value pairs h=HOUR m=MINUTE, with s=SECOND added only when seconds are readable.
h=2 m=9
